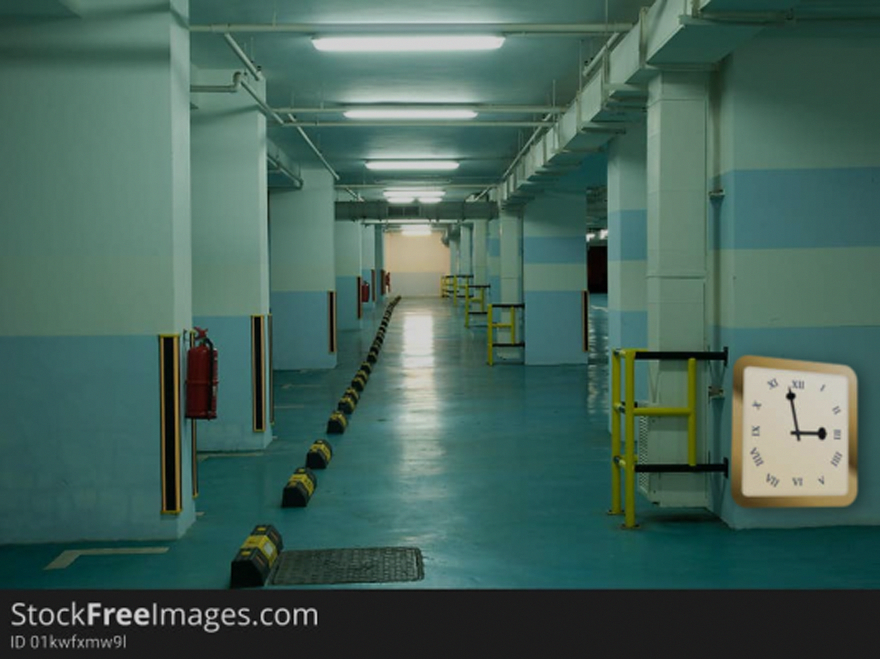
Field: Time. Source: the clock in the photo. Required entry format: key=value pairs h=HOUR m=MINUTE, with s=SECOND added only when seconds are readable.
h=2 m=58
